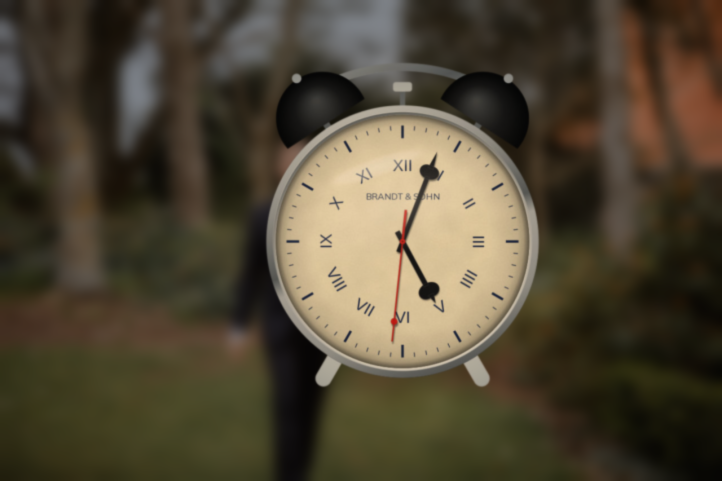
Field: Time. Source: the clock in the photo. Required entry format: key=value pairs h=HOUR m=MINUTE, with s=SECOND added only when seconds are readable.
h=5 m=3 s=31
